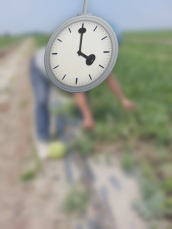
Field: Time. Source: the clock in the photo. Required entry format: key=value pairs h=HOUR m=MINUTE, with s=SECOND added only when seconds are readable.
h=4 m=0
